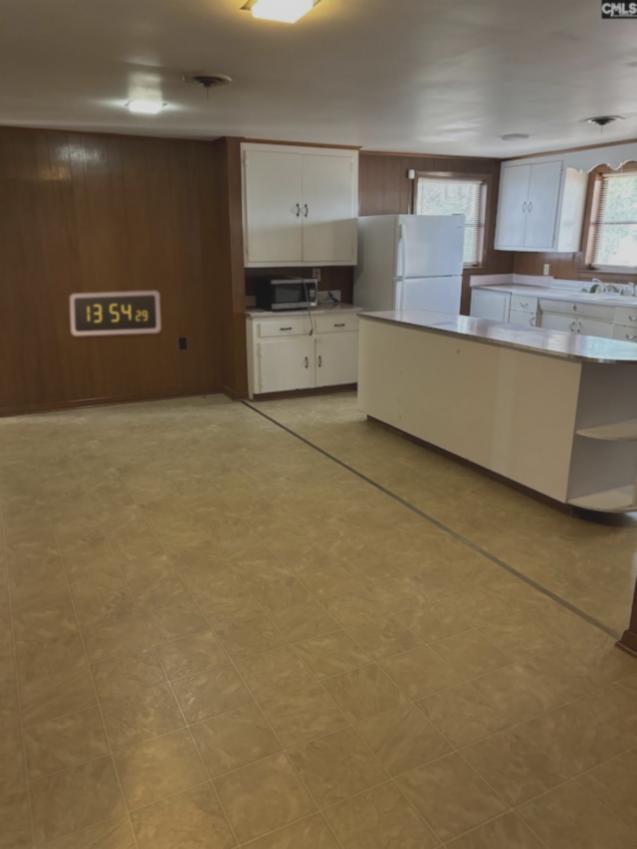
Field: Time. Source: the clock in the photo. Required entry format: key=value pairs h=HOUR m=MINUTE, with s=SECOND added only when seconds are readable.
h=13 m=54
